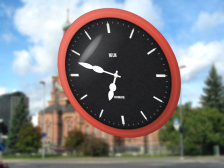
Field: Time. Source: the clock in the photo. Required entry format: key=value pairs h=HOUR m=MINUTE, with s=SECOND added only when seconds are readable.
h=6 m=48
